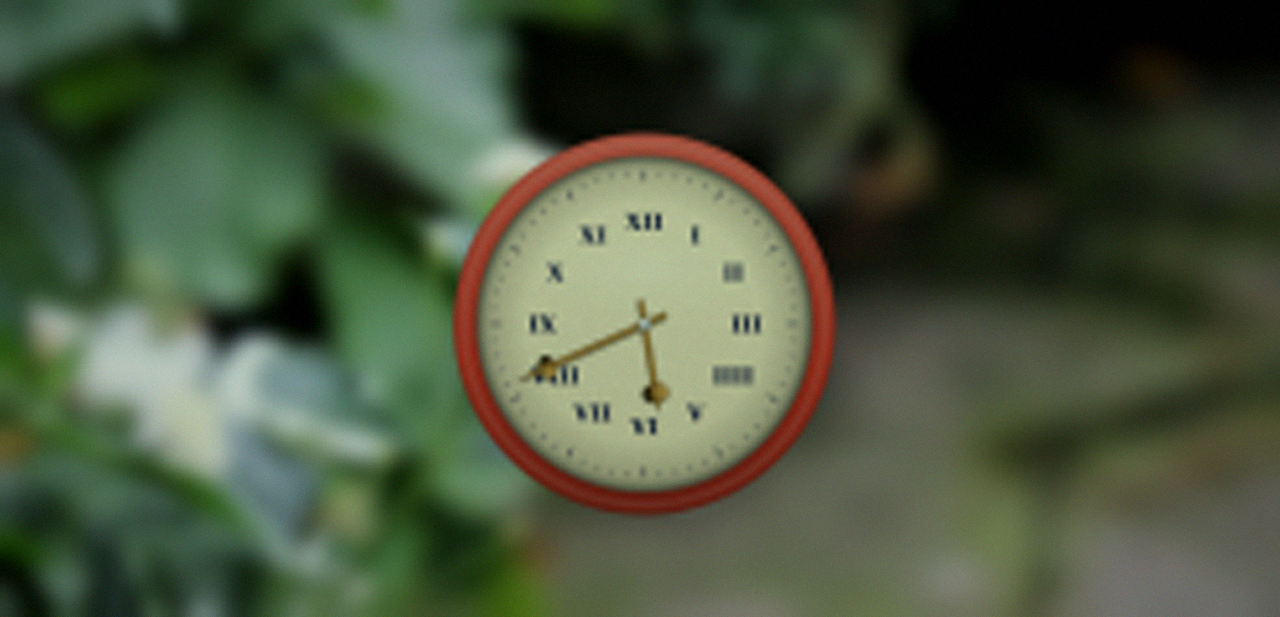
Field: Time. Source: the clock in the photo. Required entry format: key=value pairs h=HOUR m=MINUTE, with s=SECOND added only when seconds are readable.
h=5 m=41
